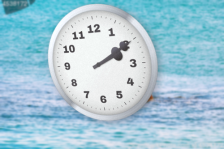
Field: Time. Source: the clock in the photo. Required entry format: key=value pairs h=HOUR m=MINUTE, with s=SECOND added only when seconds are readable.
h=2 m=10
